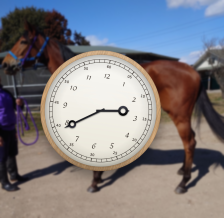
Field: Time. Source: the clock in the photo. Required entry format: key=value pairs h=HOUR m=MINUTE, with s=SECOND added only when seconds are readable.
h=2 m=39
